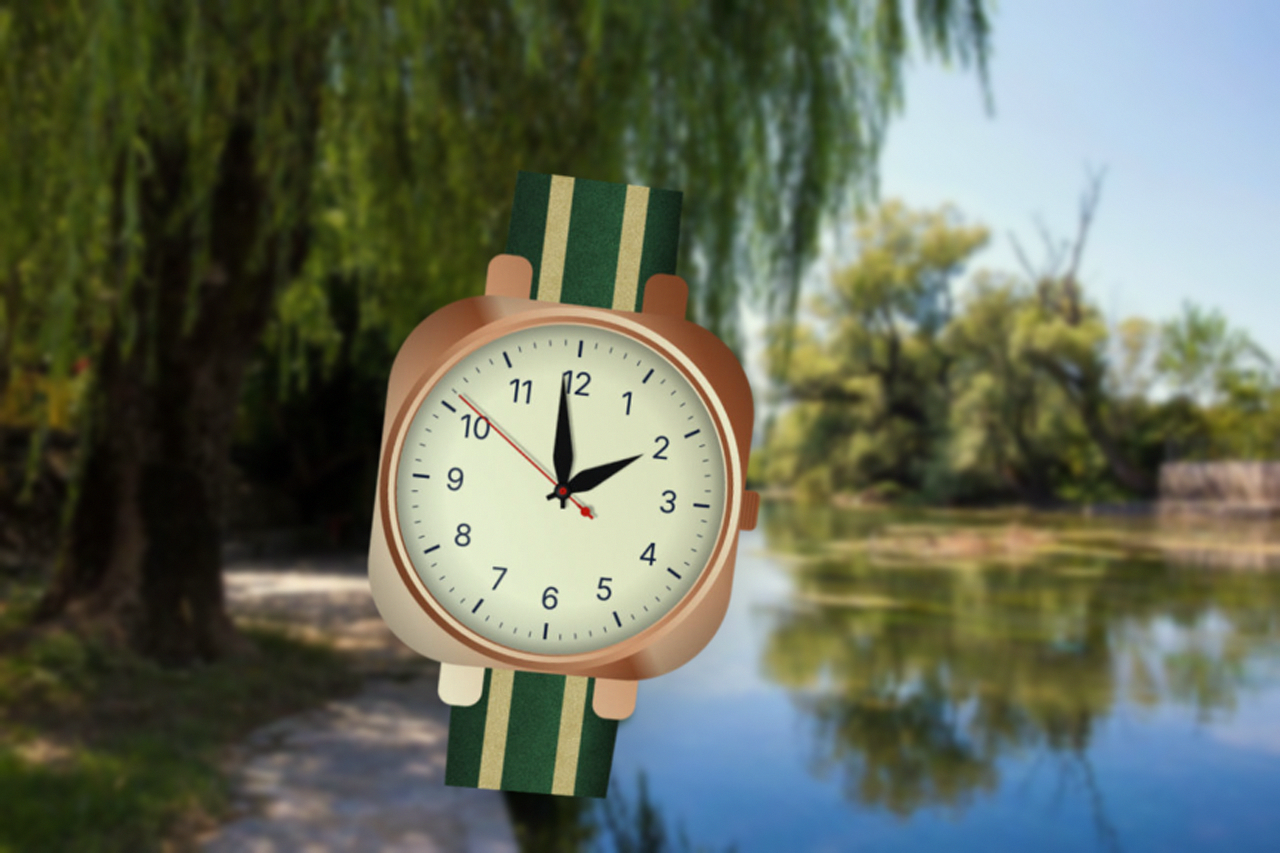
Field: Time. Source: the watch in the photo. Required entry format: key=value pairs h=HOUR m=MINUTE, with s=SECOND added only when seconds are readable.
h=1 m=58 s=51
